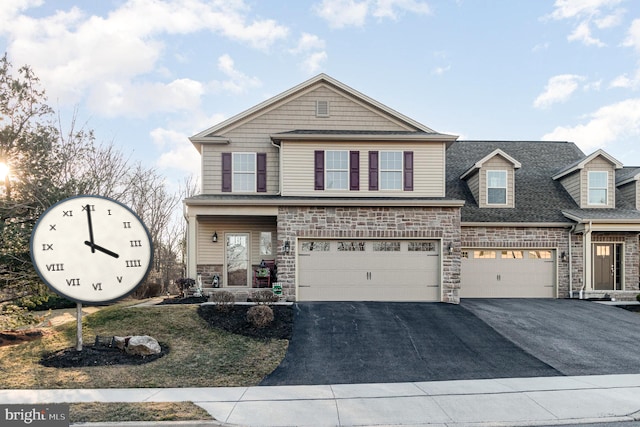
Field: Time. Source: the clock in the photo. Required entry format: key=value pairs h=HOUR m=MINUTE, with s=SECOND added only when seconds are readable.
h=4 m=0
